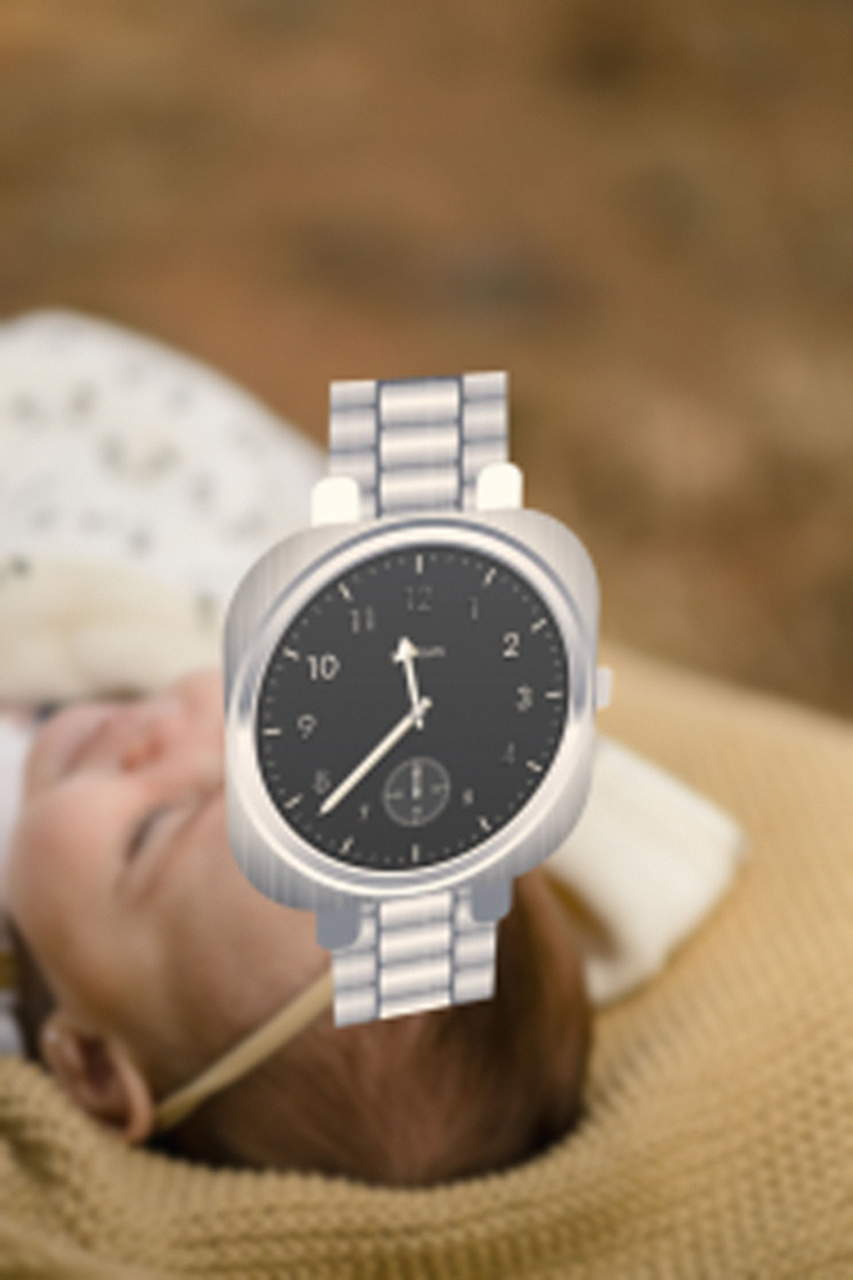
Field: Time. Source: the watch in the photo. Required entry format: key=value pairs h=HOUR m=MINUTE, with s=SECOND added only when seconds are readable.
h=11 m=38
